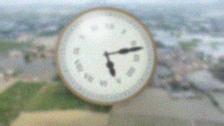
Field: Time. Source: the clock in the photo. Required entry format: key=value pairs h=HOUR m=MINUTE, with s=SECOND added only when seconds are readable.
h=5 m=12
